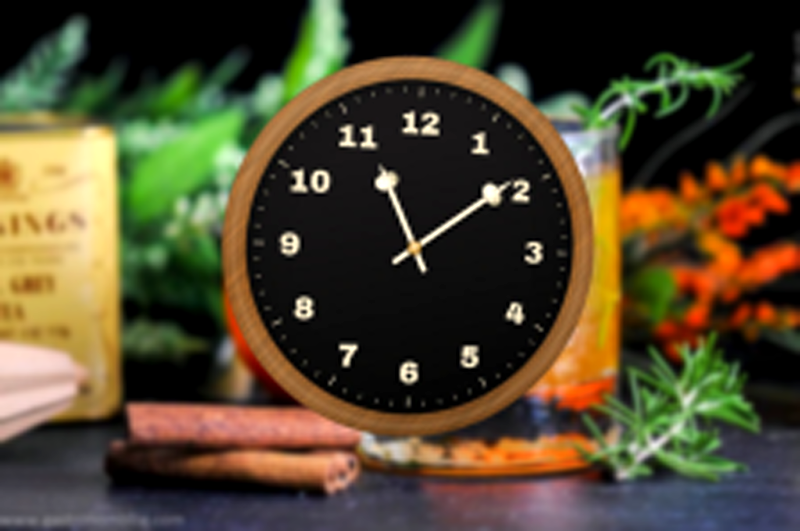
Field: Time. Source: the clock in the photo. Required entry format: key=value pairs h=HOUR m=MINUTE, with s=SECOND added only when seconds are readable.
h=11 m=9
